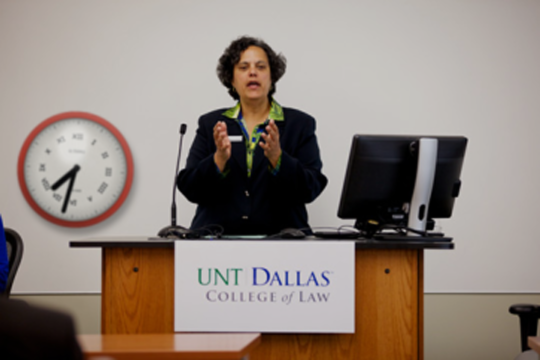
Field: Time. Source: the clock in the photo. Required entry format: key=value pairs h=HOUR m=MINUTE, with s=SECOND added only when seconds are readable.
h=7 m=32
